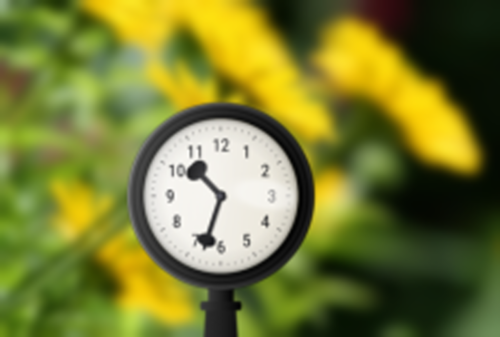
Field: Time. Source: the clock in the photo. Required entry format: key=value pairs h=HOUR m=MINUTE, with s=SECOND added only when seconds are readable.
h=10 m=33
